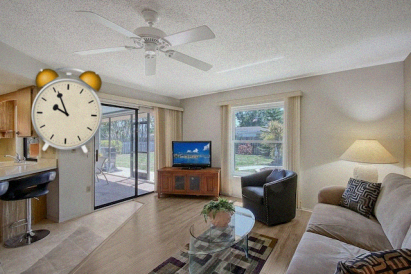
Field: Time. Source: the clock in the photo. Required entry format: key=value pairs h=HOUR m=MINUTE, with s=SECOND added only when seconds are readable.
h=9 m=56
